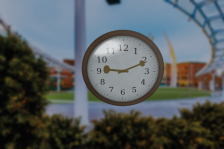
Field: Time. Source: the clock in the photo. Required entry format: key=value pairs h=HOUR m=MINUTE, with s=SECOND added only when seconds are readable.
h=9 m=11
